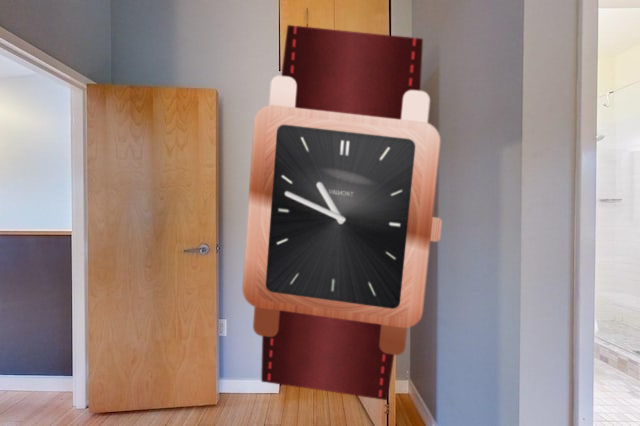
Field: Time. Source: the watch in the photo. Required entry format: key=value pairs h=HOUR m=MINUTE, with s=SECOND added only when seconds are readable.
h=10 m=48
